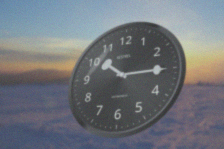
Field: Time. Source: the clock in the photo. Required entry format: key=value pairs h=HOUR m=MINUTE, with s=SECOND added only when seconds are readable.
h=10 m=15
